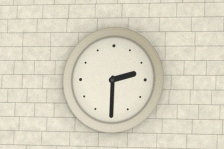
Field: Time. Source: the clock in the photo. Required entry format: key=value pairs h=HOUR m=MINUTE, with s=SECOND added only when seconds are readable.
h=2 m=30
